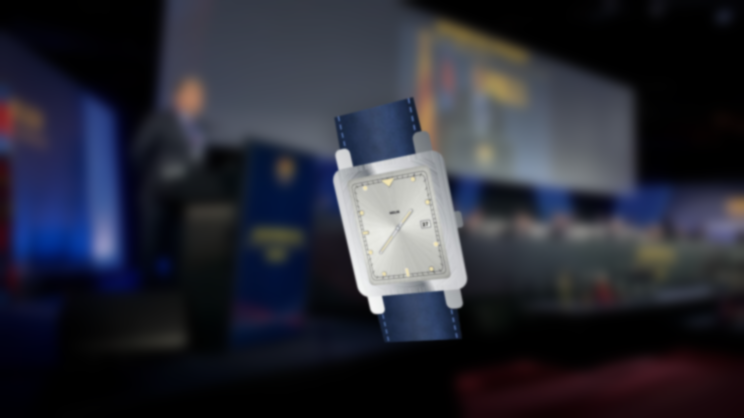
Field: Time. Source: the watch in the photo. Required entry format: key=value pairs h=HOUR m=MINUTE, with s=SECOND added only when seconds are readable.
h=1 m=38
